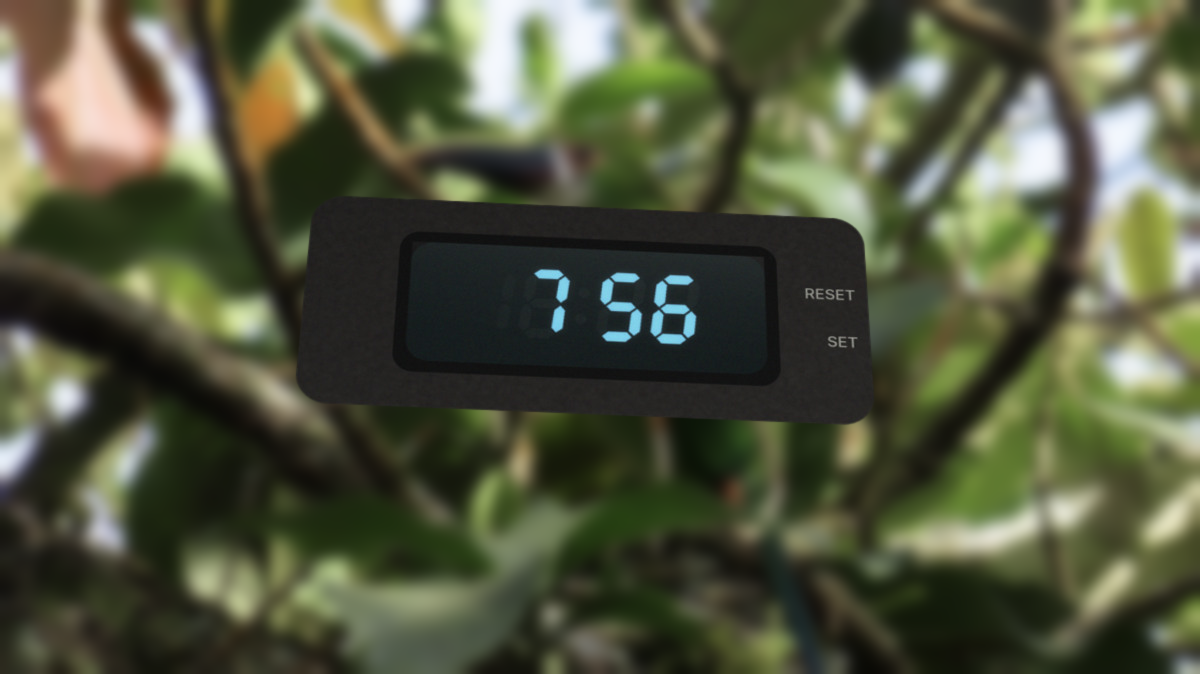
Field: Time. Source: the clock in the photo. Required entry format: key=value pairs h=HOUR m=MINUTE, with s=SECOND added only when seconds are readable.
h=7 m=56
